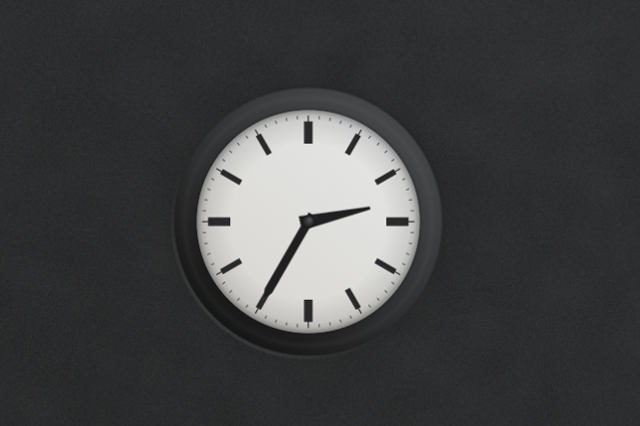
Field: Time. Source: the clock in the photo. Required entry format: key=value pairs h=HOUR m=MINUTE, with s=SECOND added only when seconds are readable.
h=2 m=35
